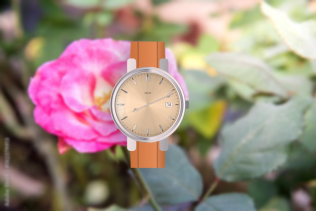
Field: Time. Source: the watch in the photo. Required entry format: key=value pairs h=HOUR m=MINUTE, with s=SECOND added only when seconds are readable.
h=8 m=11
